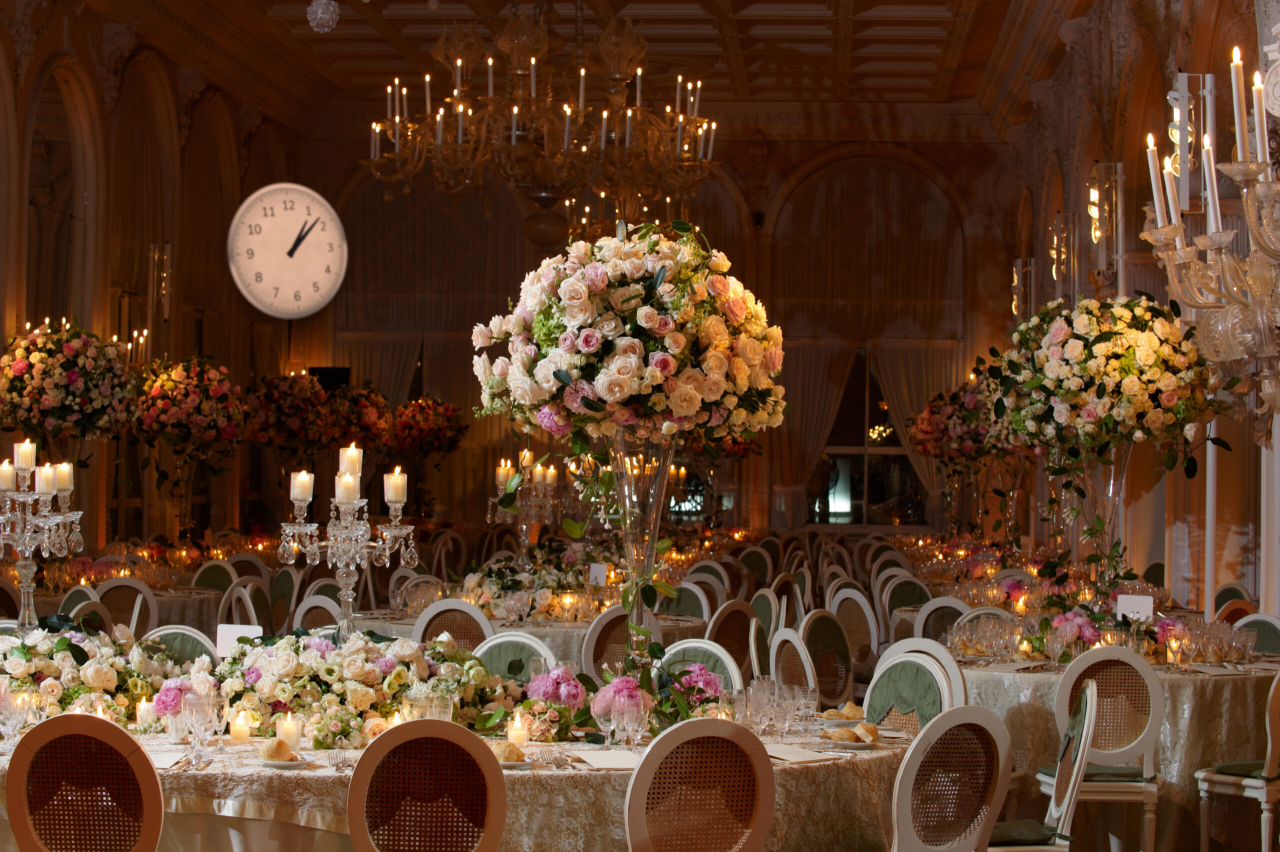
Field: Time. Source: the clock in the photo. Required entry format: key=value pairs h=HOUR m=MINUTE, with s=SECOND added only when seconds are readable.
h=1 m=8
